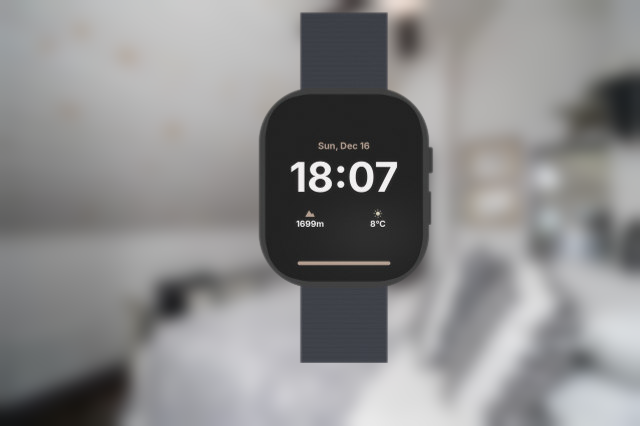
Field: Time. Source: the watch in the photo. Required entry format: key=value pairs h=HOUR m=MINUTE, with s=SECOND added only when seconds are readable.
h=18 m=7
